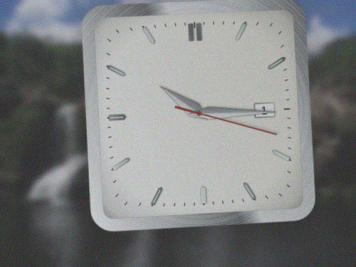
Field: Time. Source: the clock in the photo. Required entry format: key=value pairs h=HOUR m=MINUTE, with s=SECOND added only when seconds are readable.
h=10 m=15 s=18
